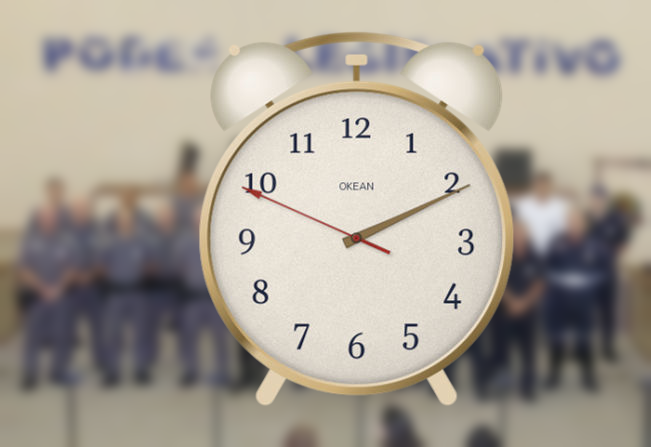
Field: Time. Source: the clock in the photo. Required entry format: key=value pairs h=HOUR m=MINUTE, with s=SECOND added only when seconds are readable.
h=2 m=10 s=49
